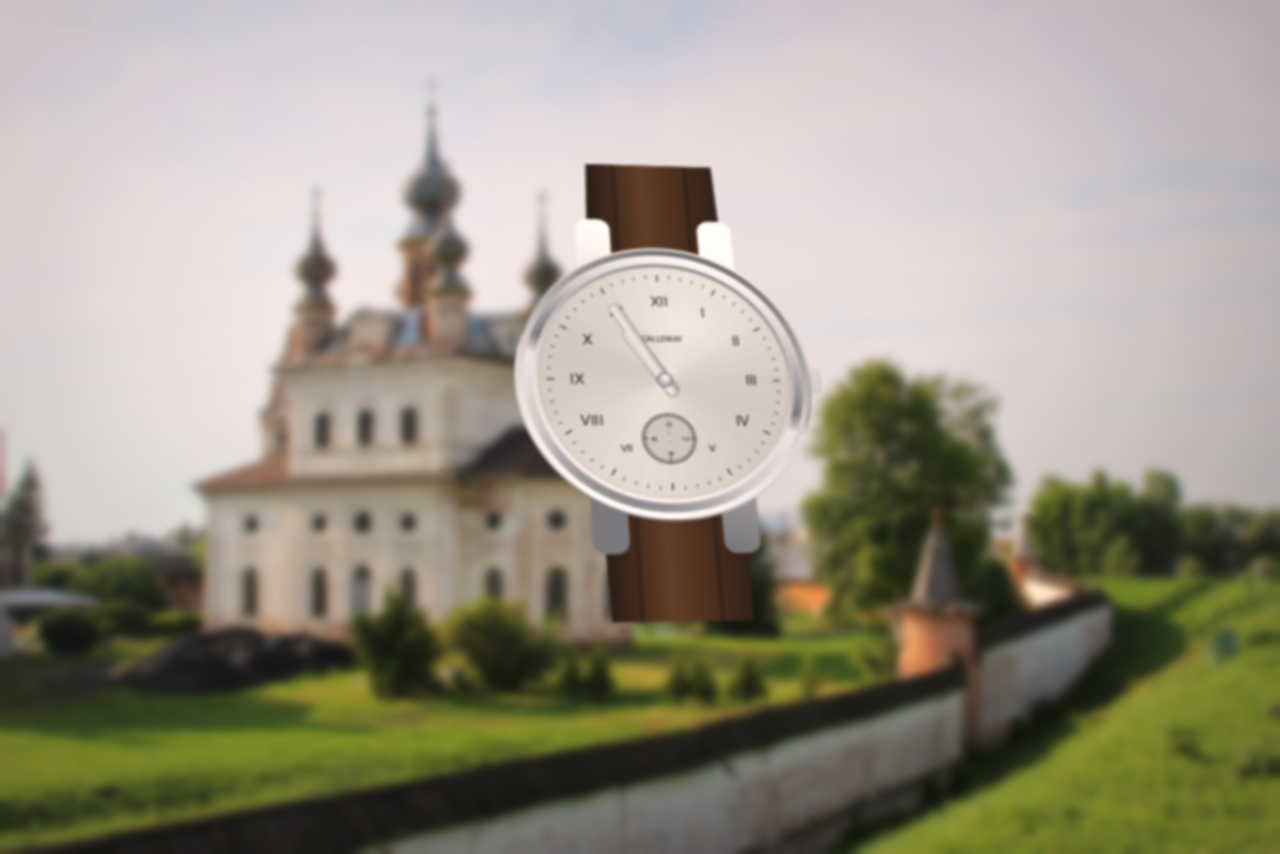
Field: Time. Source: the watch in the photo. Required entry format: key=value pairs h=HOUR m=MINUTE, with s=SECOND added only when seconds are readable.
h=10 m=55
